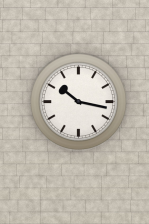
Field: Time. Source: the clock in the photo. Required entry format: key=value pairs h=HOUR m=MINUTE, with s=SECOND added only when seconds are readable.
h=10 m=17
